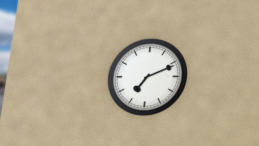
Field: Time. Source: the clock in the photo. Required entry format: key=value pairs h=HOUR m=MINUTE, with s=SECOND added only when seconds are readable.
h=7 m=11
